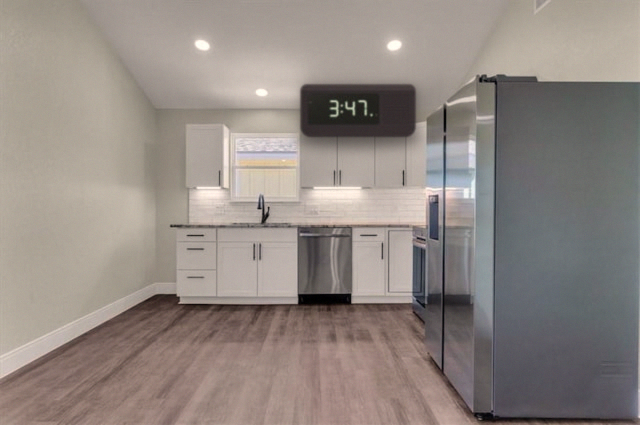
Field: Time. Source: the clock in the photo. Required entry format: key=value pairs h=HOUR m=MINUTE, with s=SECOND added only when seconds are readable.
h=3 m=47
